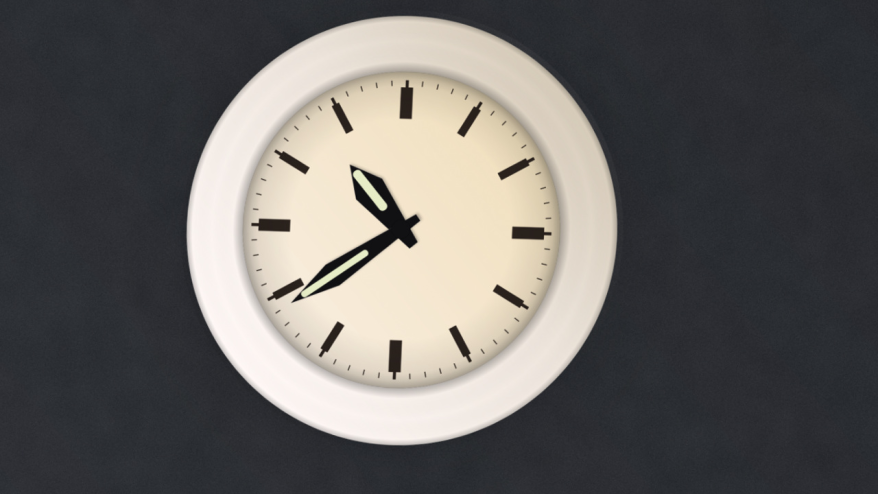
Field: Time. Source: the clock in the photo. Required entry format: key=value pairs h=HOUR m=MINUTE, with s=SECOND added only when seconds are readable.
h=10 m=39
